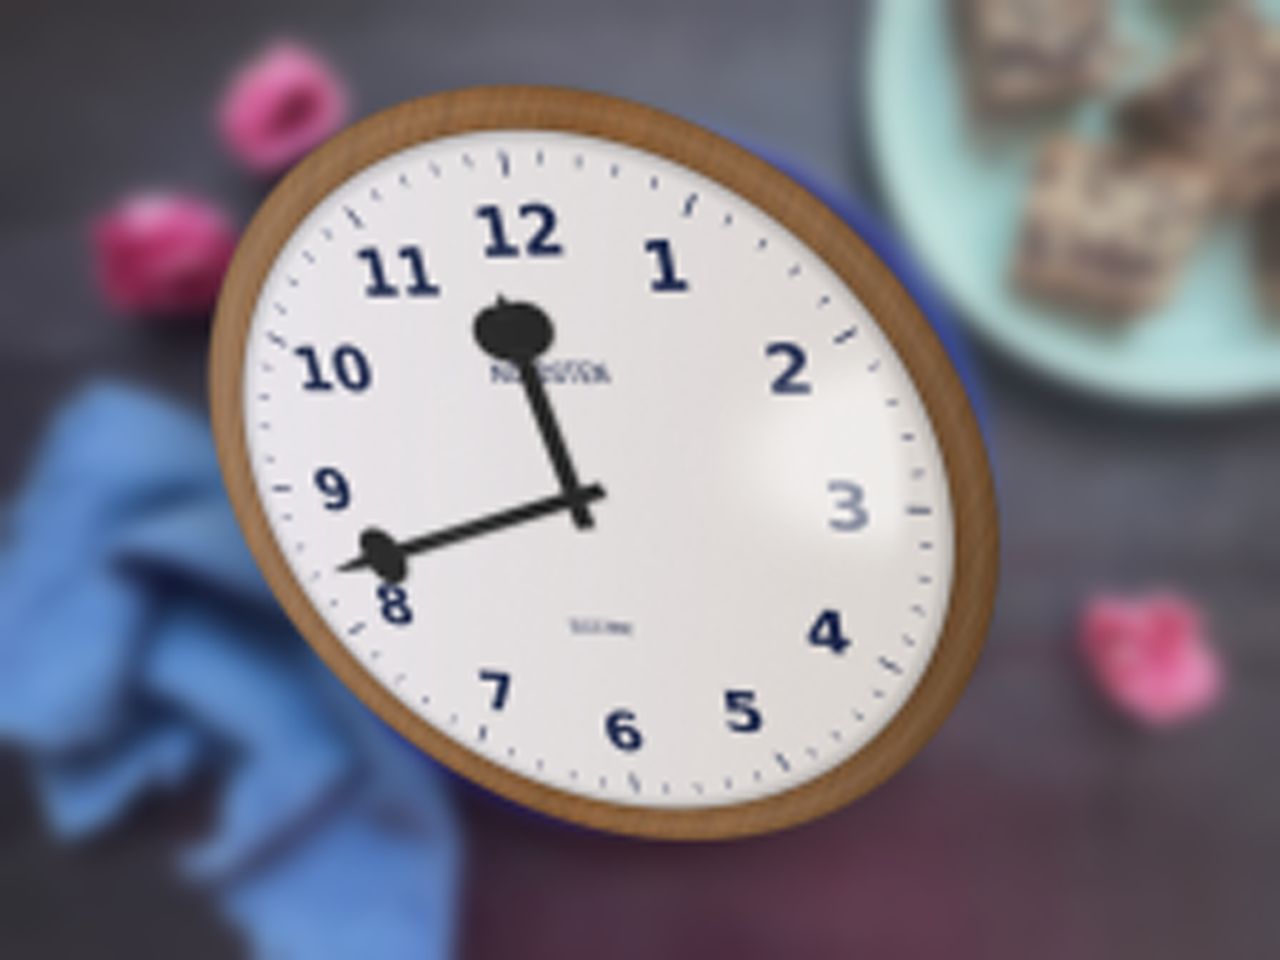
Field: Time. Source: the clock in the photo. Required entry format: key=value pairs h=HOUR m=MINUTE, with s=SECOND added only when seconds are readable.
h=11 m=42
